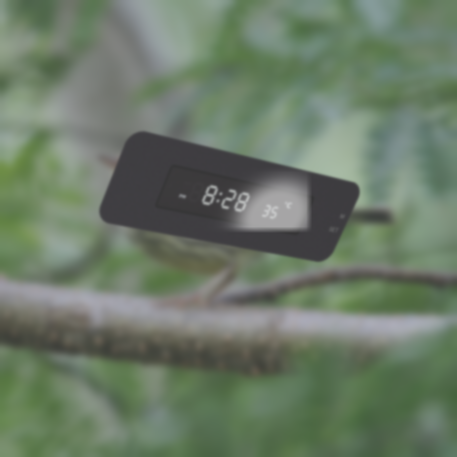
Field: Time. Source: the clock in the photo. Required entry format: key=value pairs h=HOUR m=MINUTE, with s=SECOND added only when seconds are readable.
h=8 m=28
